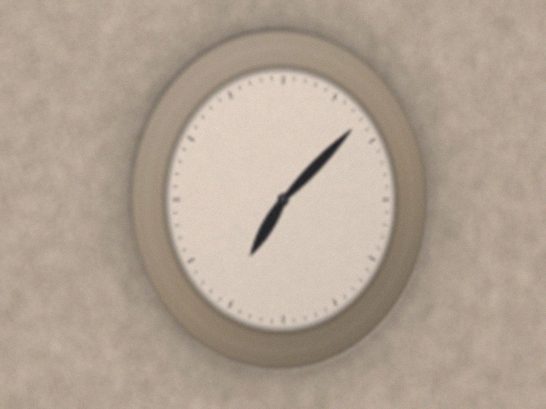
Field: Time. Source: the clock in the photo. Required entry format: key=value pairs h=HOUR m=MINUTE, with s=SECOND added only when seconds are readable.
h=7 m=8
